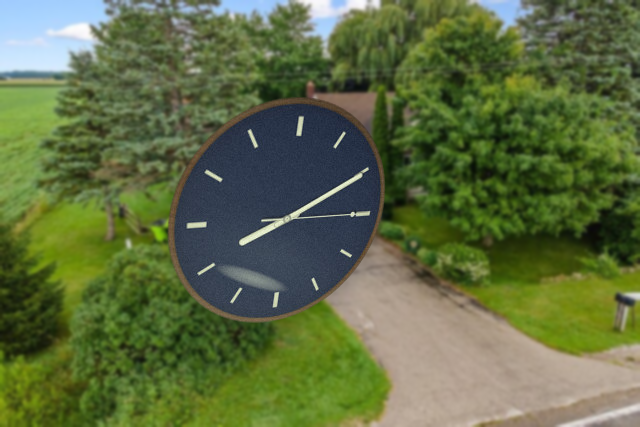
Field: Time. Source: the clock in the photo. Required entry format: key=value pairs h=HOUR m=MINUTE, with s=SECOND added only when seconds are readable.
h=8 m=10 s=15
